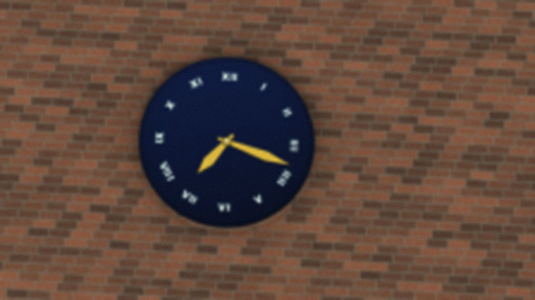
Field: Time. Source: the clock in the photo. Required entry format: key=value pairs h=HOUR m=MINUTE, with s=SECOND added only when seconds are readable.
h=7 m=18
